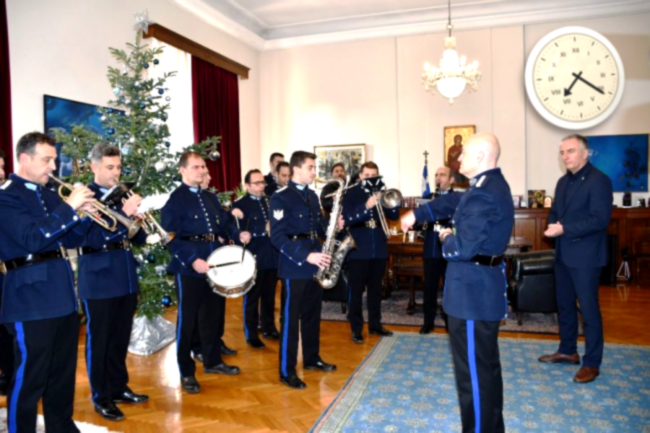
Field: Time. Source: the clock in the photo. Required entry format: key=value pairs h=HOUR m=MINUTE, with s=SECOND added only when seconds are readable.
h=7 m=21
